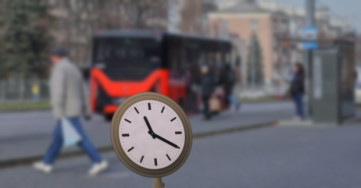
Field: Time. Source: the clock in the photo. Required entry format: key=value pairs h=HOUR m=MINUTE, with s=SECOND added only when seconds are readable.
h=11 m=20
